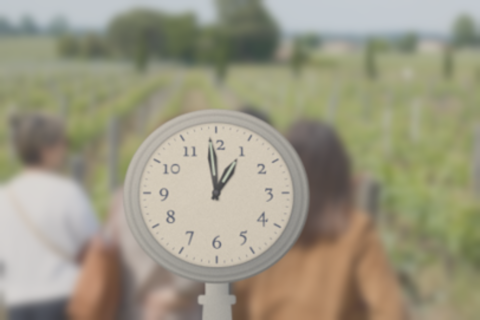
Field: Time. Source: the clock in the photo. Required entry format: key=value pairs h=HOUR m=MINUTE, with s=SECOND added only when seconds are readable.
h=12 m=59
